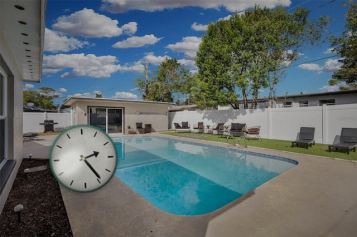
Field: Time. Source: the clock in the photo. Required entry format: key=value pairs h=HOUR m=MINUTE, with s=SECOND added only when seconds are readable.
h=2 m=24
